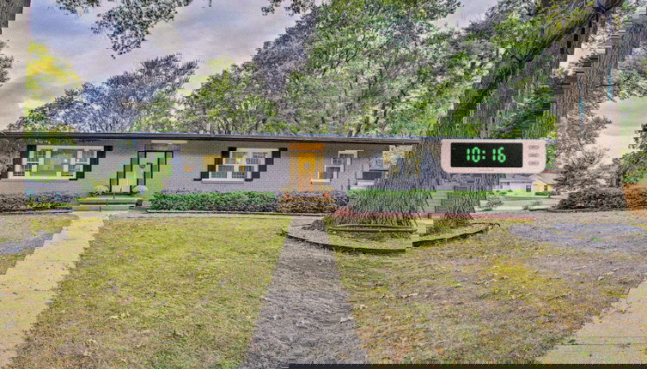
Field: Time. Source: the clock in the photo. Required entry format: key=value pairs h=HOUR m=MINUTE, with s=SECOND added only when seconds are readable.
h=10 m=16
